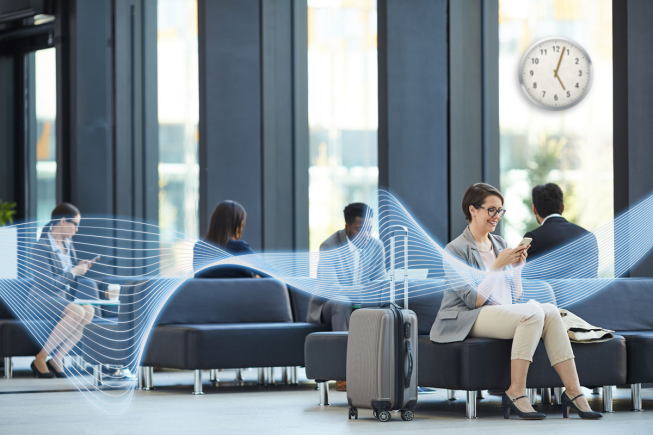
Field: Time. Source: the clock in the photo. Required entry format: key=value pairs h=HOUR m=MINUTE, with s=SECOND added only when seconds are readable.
h=5 m=3
